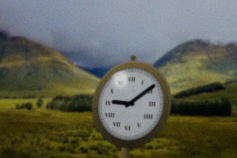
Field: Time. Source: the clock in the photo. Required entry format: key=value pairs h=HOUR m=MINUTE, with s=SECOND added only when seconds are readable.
h=9 m=9
